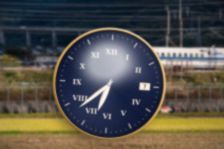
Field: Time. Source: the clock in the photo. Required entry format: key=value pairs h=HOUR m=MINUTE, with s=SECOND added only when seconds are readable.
h=6 m=38
